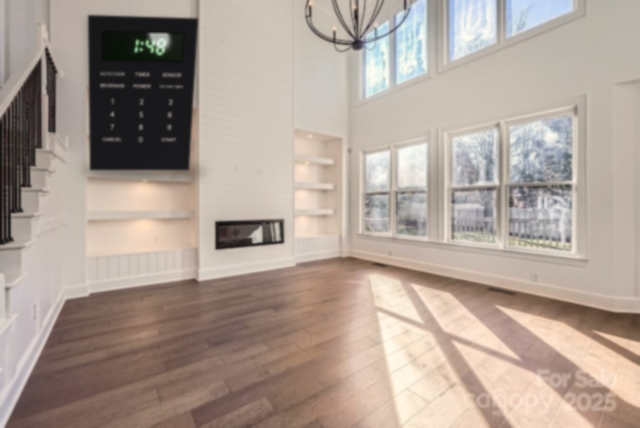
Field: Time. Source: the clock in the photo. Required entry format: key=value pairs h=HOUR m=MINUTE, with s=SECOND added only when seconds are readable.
h=1 m=48
